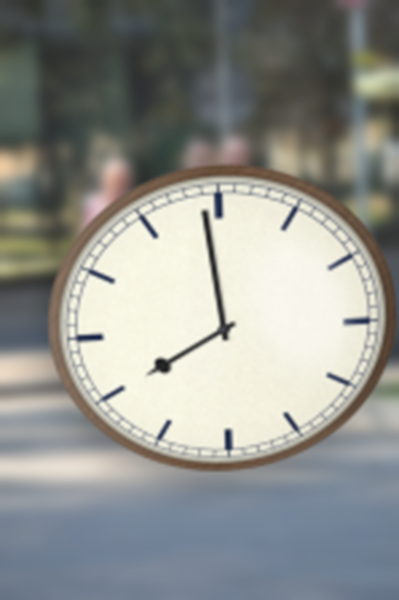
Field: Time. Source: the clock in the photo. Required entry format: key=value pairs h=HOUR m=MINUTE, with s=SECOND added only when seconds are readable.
h=7 m=59
